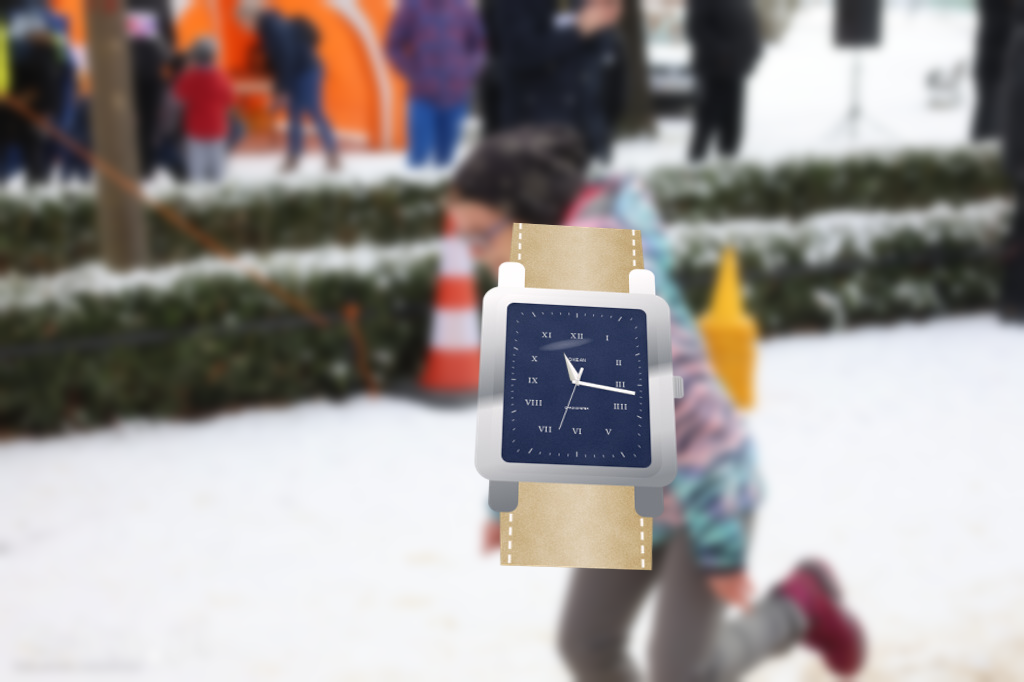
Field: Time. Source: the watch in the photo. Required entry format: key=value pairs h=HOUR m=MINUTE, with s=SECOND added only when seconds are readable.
h=11 m=16 s=33
